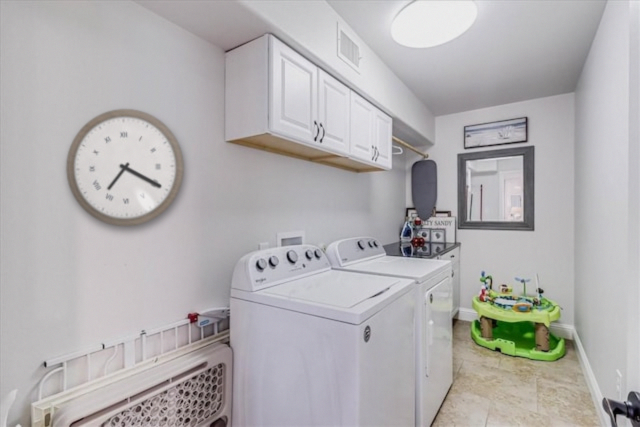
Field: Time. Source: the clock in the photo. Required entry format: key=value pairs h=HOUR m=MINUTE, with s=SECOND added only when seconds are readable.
h=7 m=20
